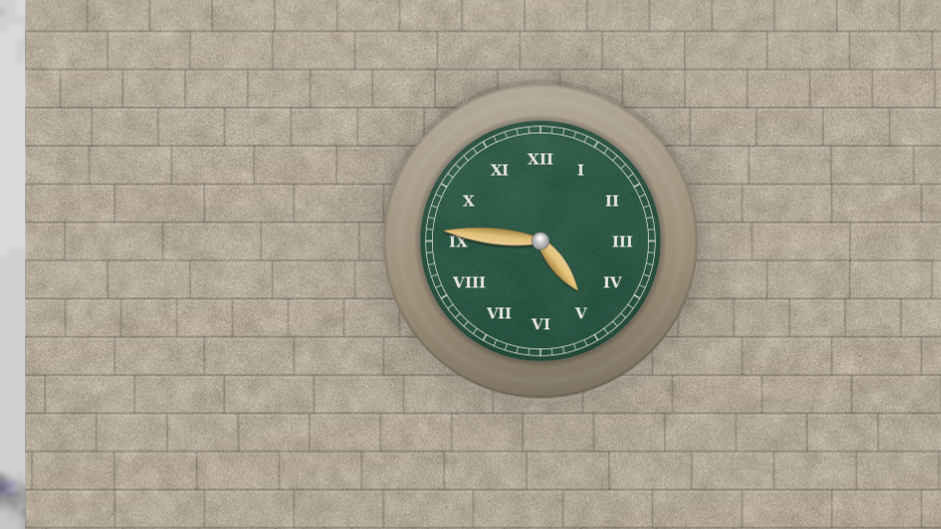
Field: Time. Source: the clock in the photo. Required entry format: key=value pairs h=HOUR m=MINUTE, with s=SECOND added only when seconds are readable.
h=4 m=46
